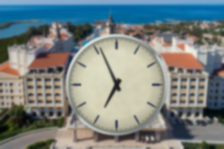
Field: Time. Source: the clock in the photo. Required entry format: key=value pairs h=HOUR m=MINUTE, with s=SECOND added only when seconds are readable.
h=6 m=56
